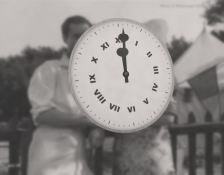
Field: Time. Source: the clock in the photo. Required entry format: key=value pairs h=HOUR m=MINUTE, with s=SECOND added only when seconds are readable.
h=12 m=1
